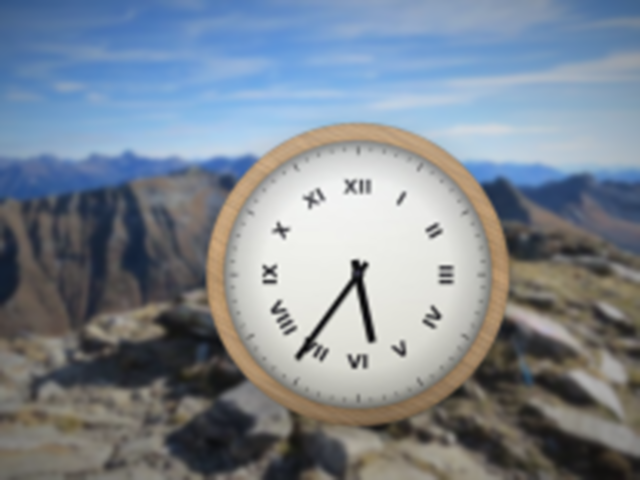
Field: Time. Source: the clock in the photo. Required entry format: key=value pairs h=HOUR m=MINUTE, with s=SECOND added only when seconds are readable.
h=5 m=36
